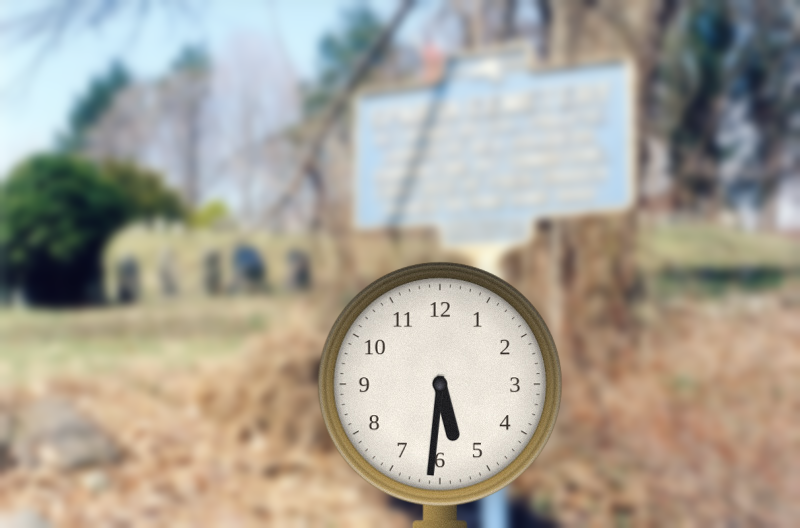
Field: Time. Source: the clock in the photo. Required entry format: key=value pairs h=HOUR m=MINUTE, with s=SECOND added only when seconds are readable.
h=5 m=31
